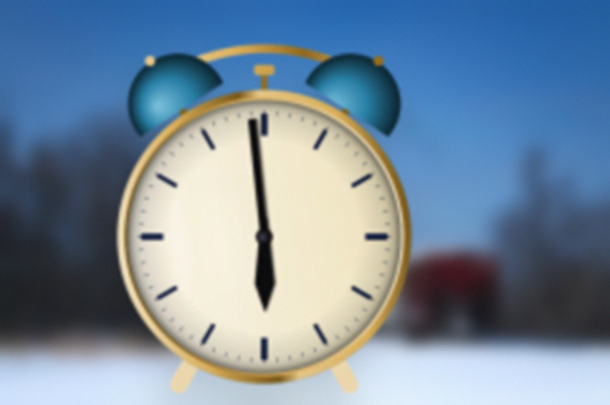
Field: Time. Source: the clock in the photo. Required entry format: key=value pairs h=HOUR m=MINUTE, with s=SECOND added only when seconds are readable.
h=5 m=59
